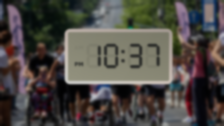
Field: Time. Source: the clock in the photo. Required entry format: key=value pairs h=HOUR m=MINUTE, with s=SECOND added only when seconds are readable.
h=10 m=37
